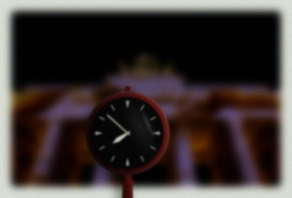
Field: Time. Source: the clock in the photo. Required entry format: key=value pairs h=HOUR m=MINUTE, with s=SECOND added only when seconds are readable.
h=7 m=52
